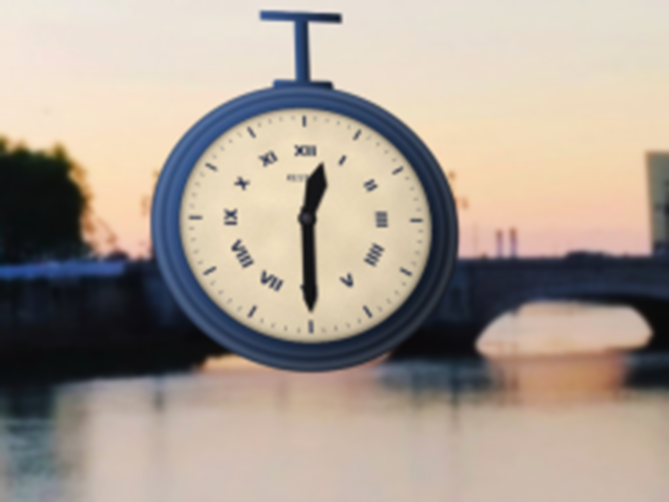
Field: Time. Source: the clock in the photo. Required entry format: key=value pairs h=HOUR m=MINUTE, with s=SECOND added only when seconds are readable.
h=12 m=30
